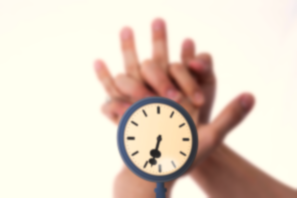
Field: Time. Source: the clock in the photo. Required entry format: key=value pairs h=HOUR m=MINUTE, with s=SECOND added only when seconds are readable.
h=6 m=33
